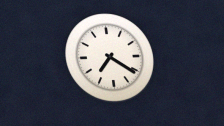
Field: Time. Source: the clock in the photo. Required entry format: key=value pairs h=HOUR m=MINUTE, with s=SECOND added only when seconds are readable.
h=7 m=21
